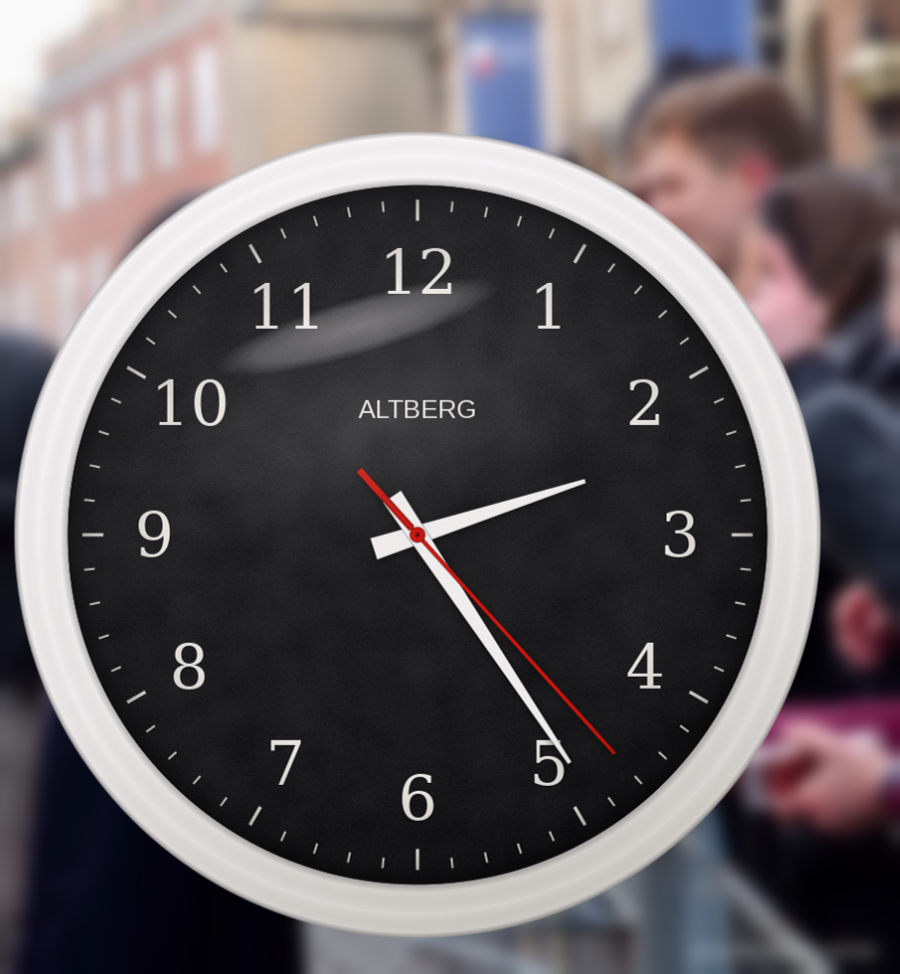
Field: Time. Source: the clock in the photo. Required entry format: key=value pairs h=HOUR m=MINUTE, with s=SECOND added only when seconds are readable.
h=2 m=24 s=23
